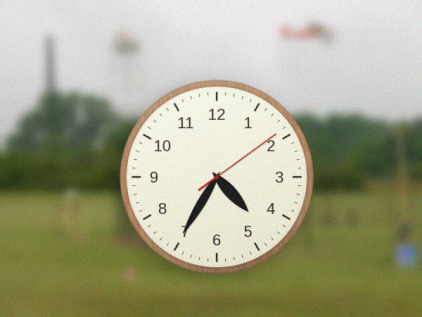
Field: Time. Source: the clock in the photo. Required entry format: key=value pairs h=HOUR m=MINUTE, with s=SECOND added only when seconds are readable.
h=4 m=35 s=9
